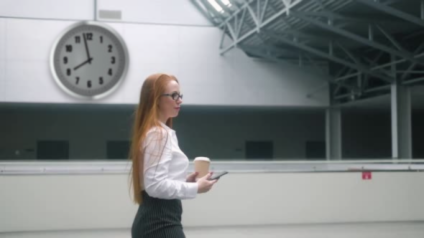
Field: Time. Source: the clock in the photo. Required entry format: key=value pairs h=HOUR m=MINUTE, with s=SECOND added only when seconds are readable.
h=7 m=58
